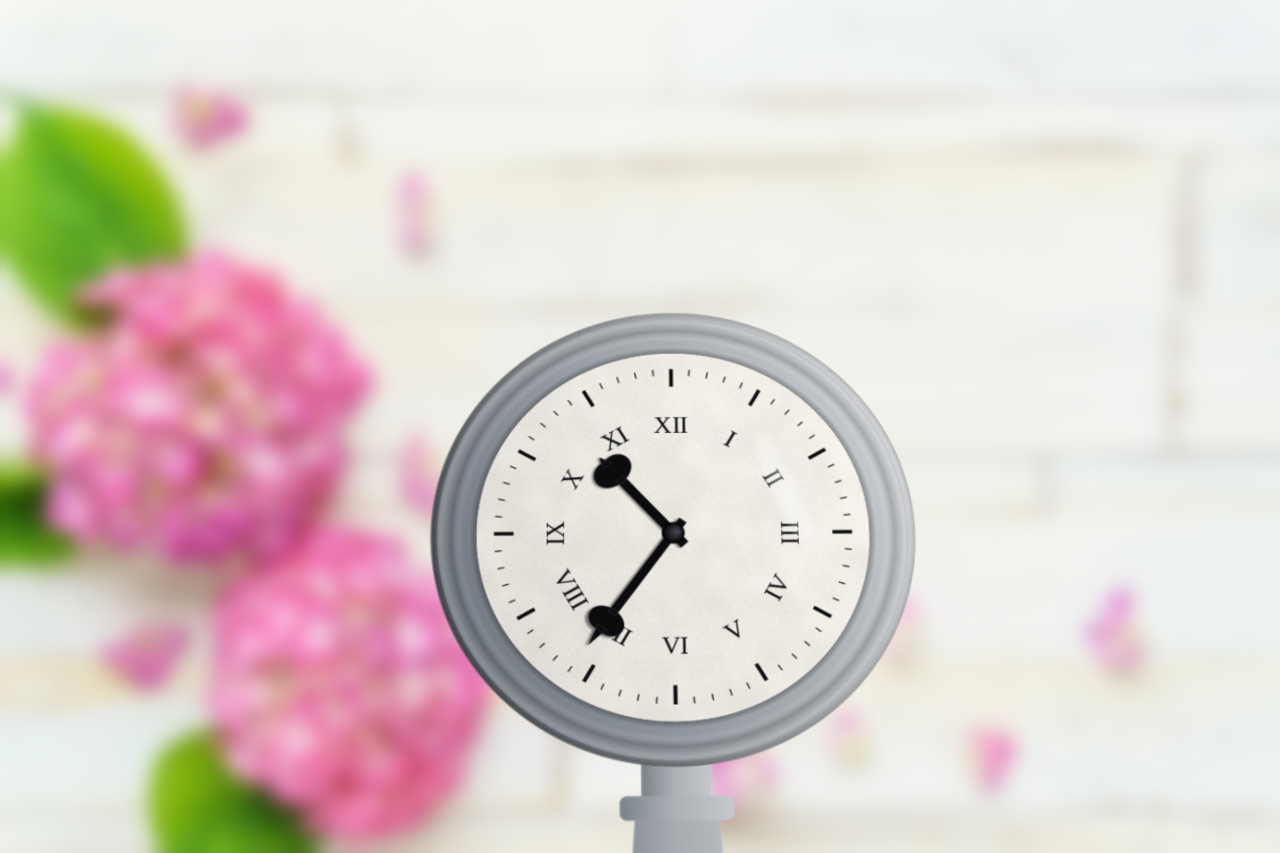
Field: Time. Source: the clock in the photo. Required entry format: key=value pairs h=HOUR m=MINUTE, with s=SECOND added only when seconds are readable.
h=10 m=36
